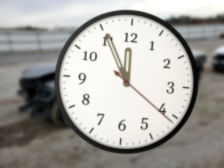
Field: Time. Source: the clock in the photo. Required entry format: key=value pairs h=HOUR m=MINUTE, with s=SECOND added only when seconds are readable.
h=11 m=55 s=21
